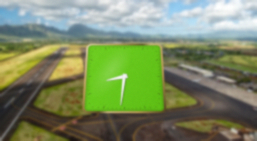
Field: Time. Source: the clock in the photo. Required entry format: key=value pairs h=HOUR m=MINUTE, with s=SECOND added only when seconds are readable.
h=8 m=31
